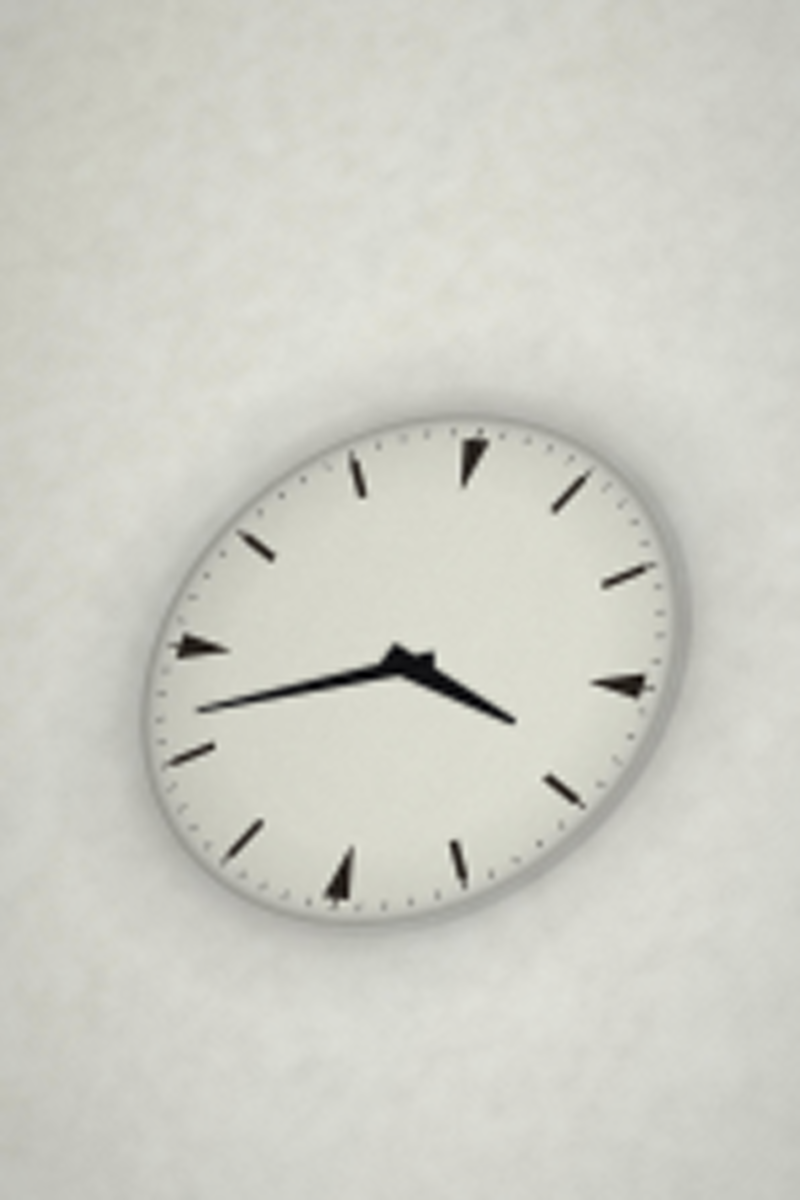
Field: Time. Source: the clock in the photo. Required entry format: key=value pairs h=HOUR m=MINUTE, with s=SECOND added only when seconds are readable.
h=3 m=42
